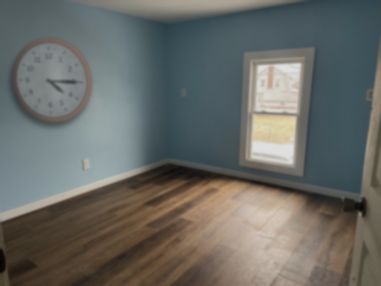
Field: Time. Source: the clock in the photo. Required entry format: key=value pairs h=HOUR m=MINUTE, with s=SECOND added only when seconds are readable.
h=4 m=15
